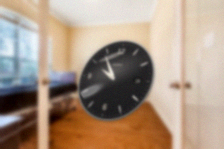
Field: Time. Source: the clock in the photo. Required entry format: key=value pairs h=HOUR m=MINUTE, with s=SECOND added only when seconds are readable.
h=9 m=54
